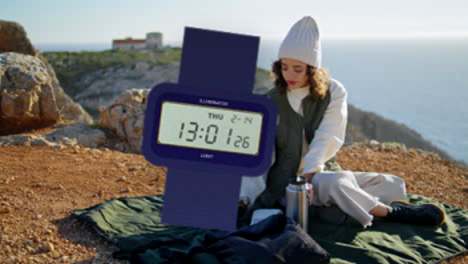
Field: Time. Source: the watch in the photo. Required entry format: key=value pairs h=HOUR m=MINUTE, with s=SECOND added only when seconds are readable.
h=13 m=1 s=26
